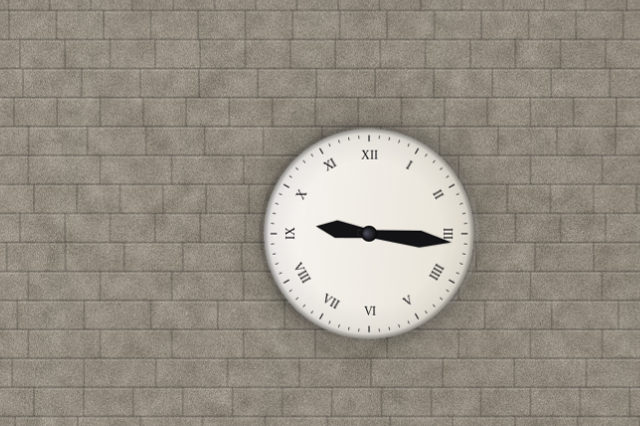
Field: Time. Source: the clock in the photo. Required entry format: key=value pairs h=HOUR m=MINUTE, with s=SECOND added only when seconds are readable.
h=9 m=16
